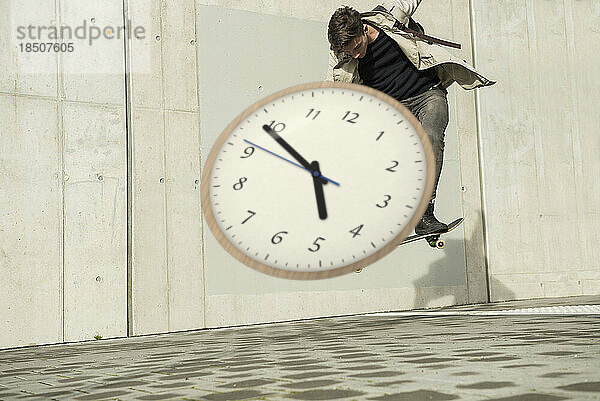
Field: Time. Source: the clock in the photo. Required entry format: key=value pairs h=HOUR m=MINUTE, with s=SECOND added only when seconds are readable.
h=4 m=48 s=46
